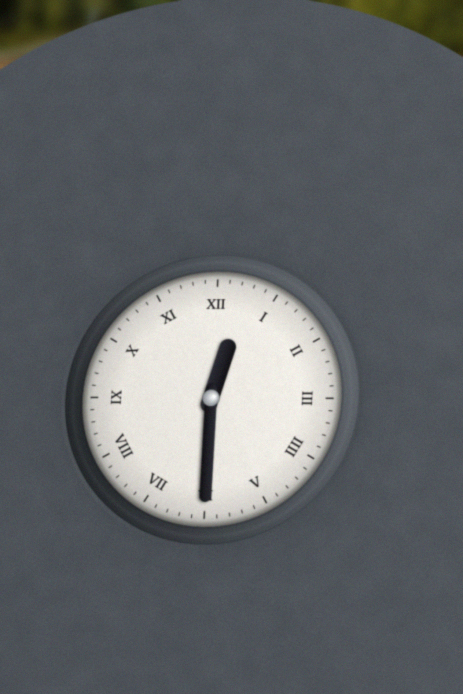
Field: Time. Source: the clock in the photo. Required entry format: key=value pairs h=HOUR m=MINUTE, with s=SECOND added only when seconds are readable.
h=12 m=30
